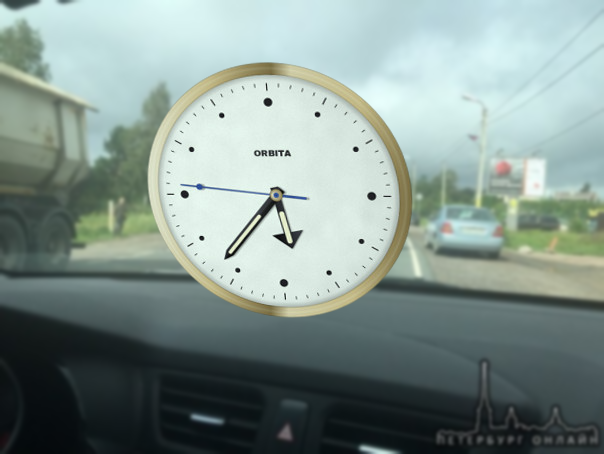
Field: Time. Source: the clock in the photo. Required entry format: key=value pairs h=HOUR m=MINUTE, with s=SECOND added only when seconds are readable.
h=5 m=36 s=46
